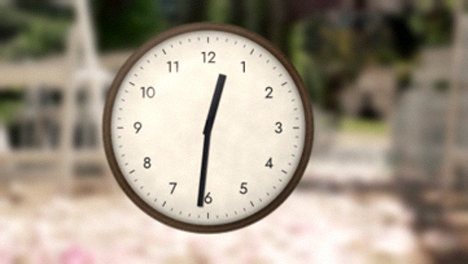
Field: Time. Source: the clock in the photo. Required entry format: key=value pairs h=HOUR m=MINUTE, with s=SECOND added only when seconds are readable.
h=12 m=31
